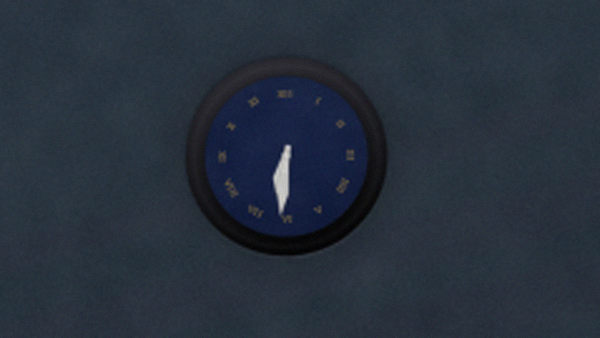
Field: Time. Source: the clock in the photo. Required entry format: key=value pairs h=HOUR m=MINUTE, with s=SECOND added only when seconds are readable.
h=6 m=31
